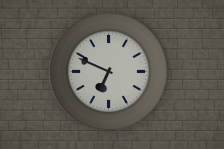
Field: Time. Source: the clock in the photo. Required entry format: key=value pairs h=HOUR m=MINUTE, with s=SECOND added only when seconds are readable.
h=6 m=49
